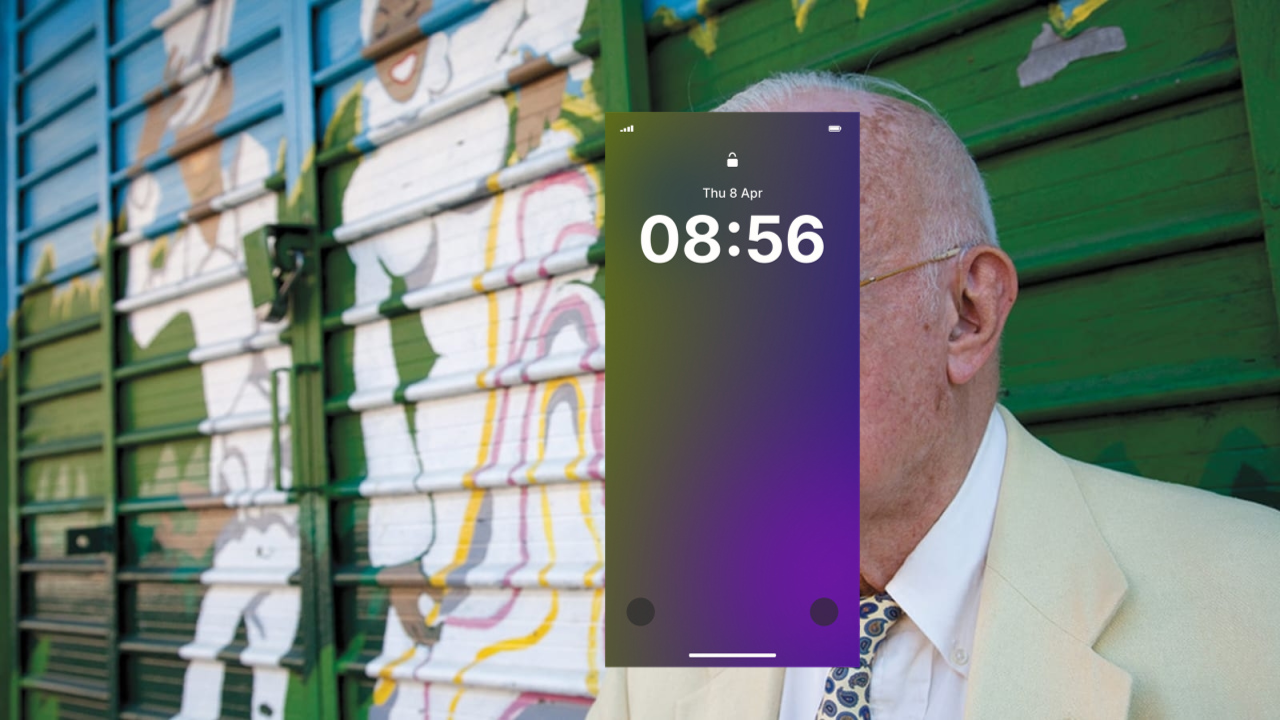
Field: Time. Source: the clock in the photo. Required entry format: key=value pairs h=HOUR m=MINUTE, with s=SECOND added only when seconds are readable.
h=8 m=56
